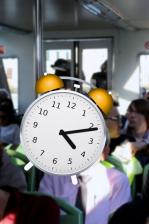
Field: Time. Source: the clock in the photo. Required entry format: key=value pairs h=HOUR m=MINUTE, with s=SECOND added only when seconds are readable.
h=4 m=11
